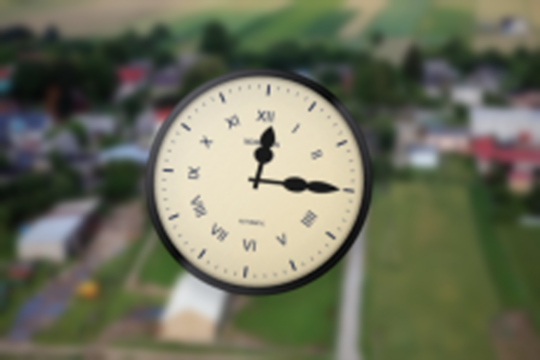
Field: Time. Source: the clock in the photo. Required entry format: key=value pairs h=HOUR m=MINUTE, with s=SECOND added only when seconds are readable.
h=12 m=15
